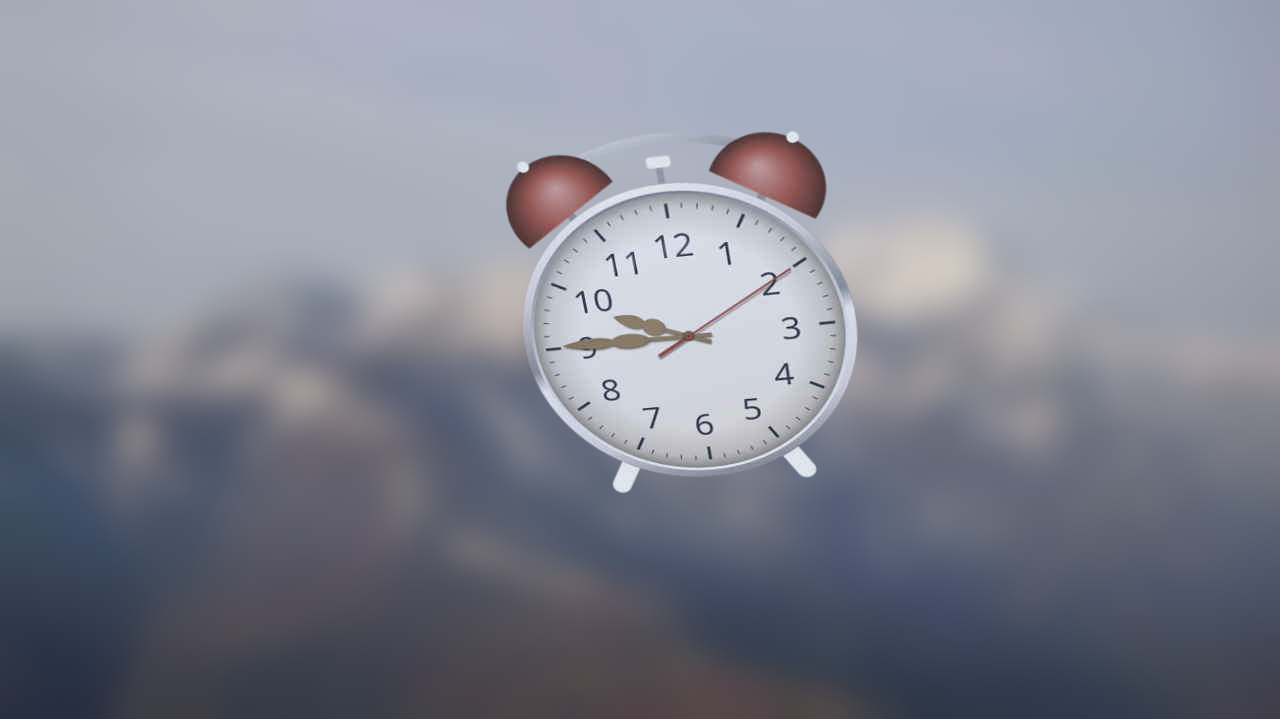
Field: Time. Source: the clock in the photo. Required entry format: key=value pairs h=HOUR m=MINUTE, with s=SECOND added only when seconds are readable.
h=9 m=45 s=10
